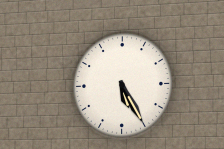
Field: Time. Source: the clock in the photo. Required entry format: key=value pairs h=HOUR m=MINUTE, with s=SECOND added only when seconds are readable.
h=5 m=25
